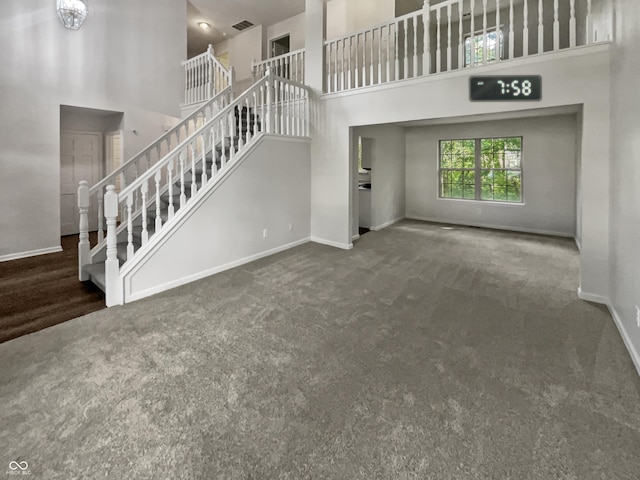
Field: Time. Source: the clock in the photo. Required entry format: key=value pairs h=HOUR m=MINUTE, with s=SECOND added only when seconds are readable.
h=7 m=58
